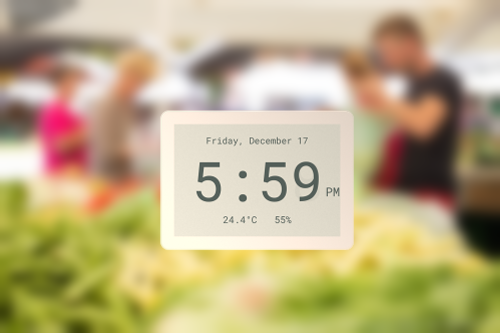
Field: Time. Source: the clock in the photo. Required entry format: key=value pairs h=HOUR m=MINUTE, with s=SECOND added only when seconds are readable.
h=5 m=59
